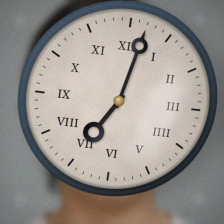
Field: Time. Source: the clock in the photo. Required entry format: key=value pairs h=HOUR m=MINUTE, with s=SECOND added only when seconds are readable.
h=7 m=2
